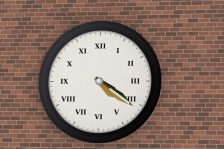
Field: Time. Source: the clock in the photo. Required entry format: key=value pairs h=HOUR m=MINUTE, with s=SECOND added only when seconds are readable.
h=4 m=21
